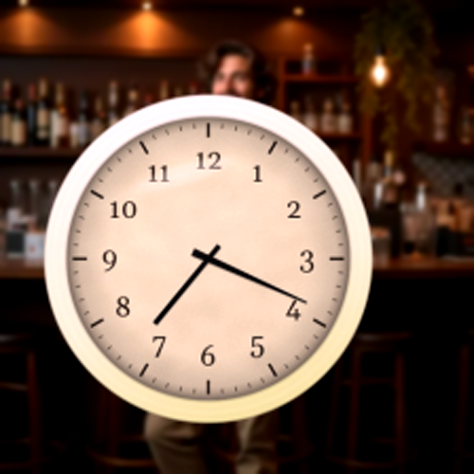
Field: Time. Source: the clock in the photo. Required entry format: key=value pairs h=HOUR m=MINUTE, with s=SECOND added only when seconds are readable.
h=7 m=19
